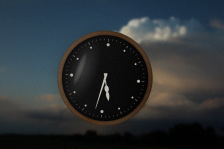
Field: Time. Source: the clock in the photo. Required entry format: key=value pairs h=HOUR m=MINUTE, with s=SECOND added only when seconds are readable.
h=5 m=32
